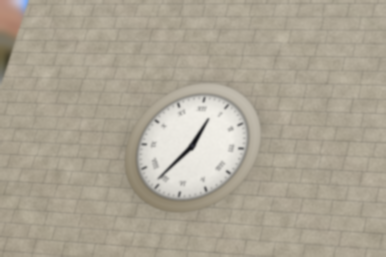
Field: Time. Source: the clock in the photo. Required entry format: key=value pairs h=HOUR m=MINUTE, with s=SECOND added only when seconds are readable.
h=12 m=36
